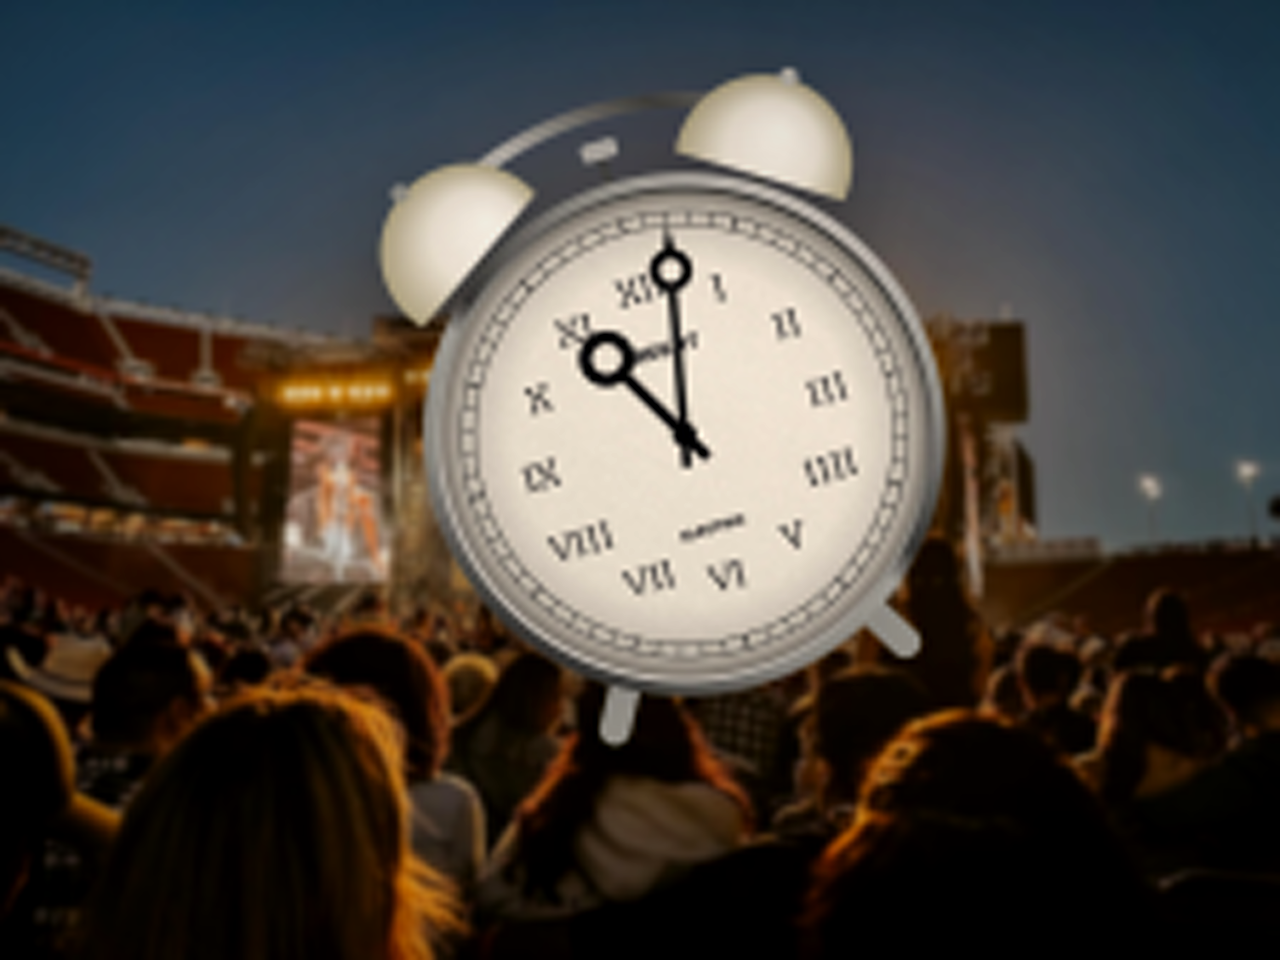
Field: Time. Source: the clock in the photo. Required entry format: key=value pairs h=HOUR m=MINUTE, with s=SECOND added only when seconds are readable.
h=11 m=2
